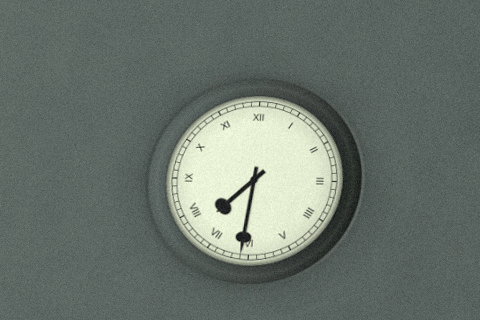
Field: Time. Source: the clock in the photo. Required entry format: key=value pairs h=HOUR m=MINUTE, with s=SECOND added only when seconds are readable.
h=7 m=31
